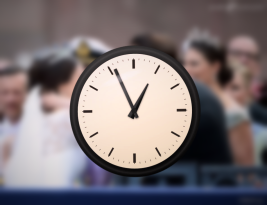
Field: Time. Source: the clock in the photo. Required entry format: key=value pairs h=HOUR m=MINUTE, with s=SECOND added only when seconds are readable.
h=12 m=56
